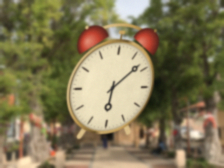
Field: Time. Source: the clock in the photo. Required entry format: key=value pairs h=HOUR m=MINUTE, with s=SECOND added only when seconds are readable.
h=6 m=8
